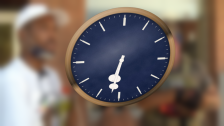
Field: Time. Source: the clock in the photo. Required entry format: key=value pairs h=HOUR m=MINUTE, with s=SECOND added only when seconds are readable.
h=6 m=32
